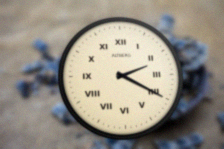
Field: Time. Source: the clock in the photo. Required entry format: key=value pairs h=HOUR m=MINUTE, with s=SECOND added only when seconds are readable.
h=2 m=20
